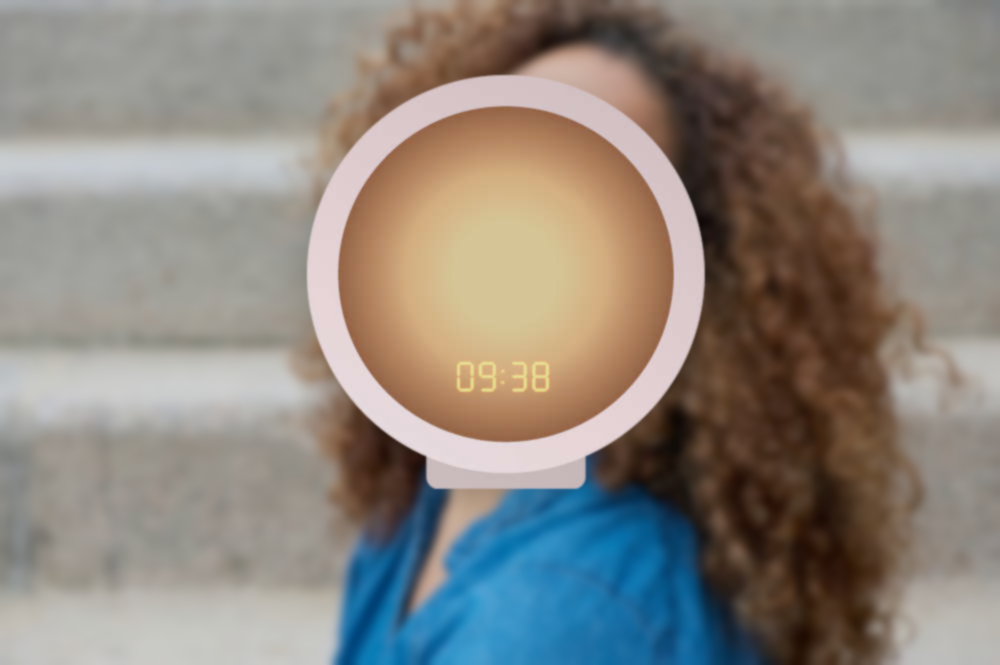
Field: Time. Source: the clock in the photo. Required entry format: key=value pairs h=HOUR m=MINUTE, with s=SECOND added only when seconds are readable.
h=9 m=38
